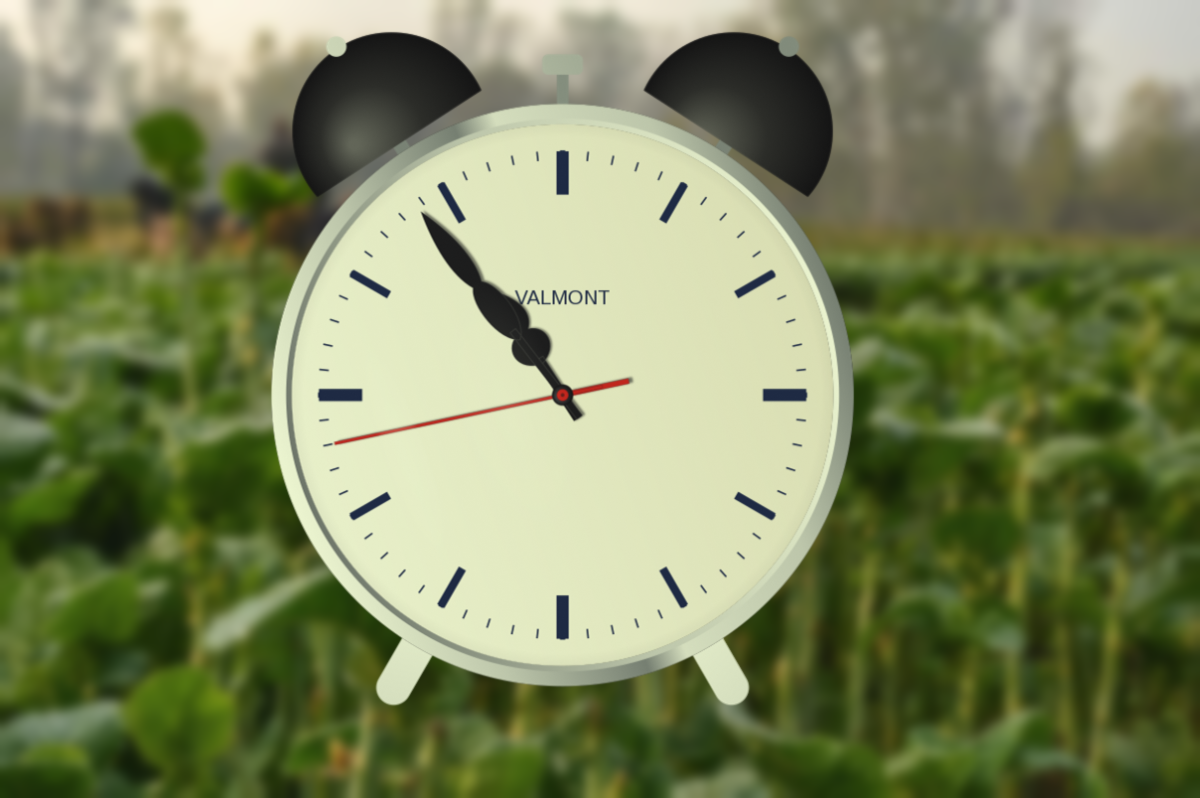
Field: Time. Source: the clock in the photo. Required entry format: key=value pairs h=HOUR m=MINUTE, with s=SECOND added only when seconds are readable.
h=10 m=53 s=43
